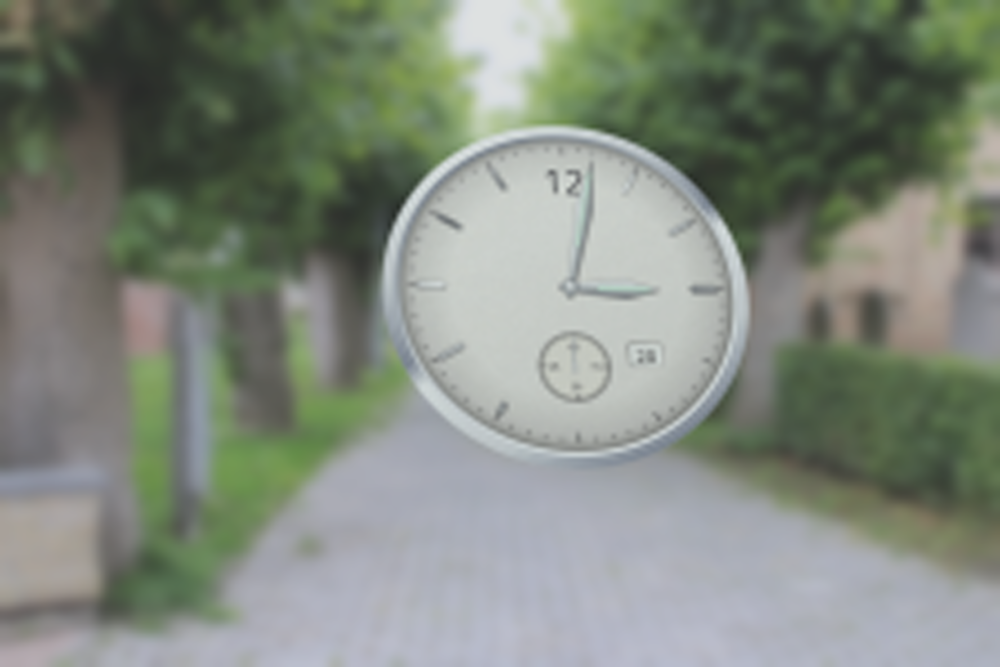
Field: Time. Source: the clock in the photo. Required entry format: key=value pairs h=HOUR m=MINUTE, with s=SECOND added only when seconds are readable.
h=3 m=2
